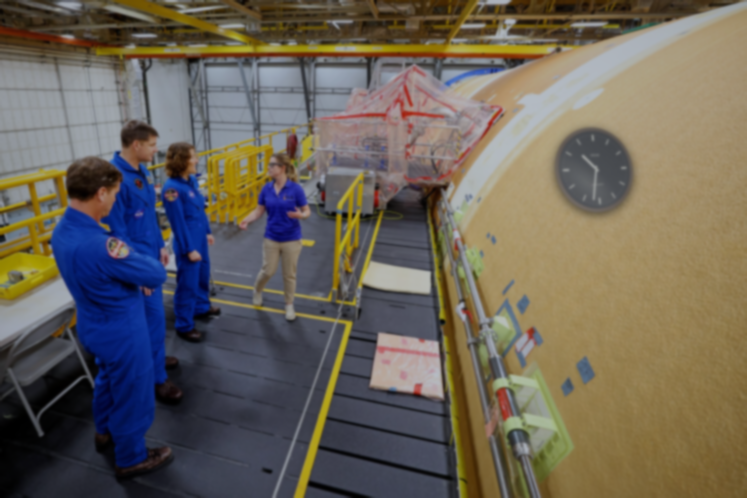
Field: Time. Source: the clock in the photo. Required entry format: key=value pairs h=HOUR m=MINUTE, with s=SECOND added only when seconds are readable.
h=10 m=32
